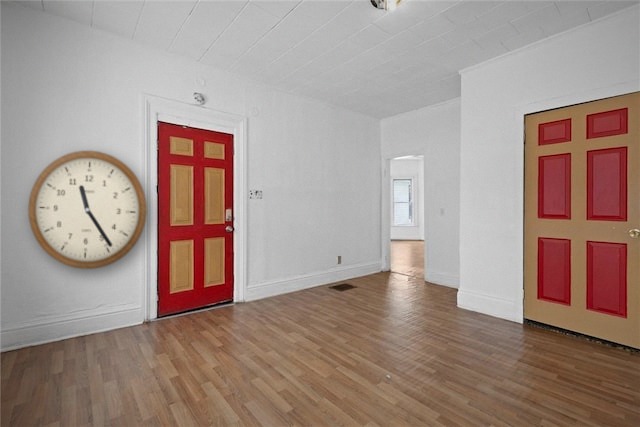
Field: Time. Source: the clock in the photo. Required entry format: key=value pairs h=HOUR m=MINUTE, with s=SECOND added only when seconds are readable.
h=11 m=24
